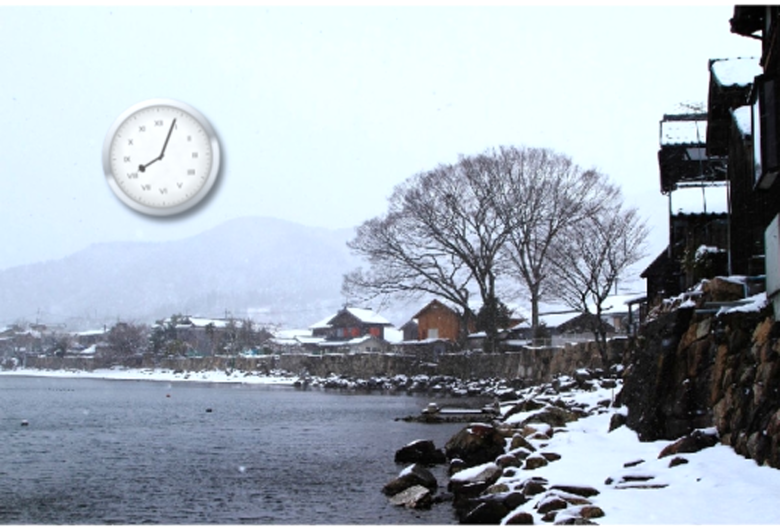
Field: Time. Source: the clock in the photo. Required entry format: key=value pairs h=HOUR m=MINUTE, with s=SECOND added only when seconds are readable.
h=8 m=4
